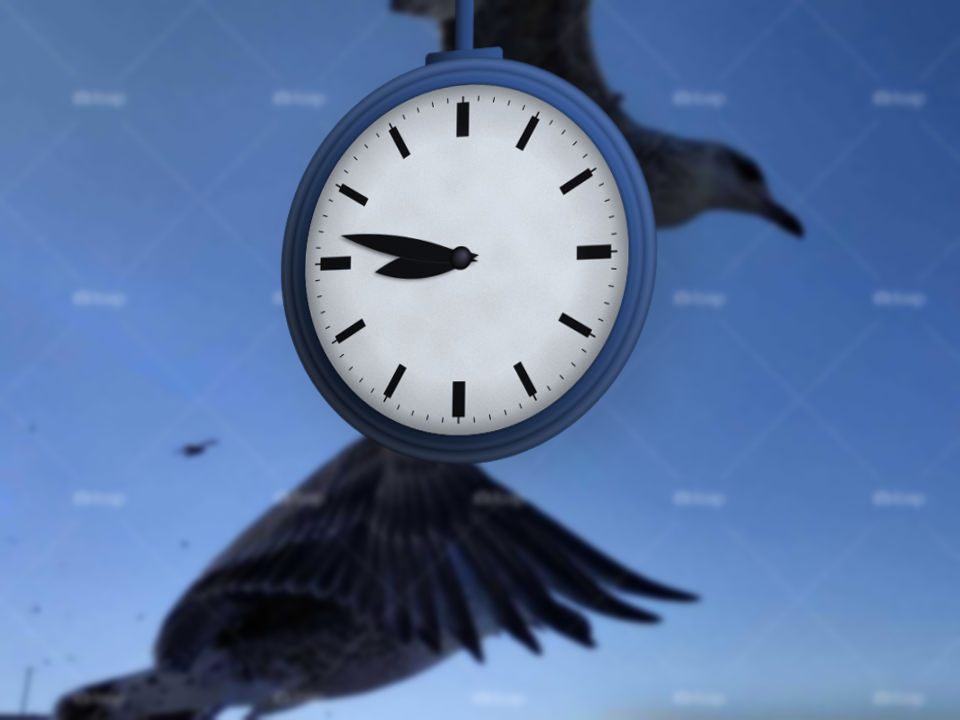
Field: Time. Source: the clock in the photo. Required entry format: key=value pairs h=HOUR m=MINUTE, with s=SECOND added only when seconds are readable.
h=8 m=47
